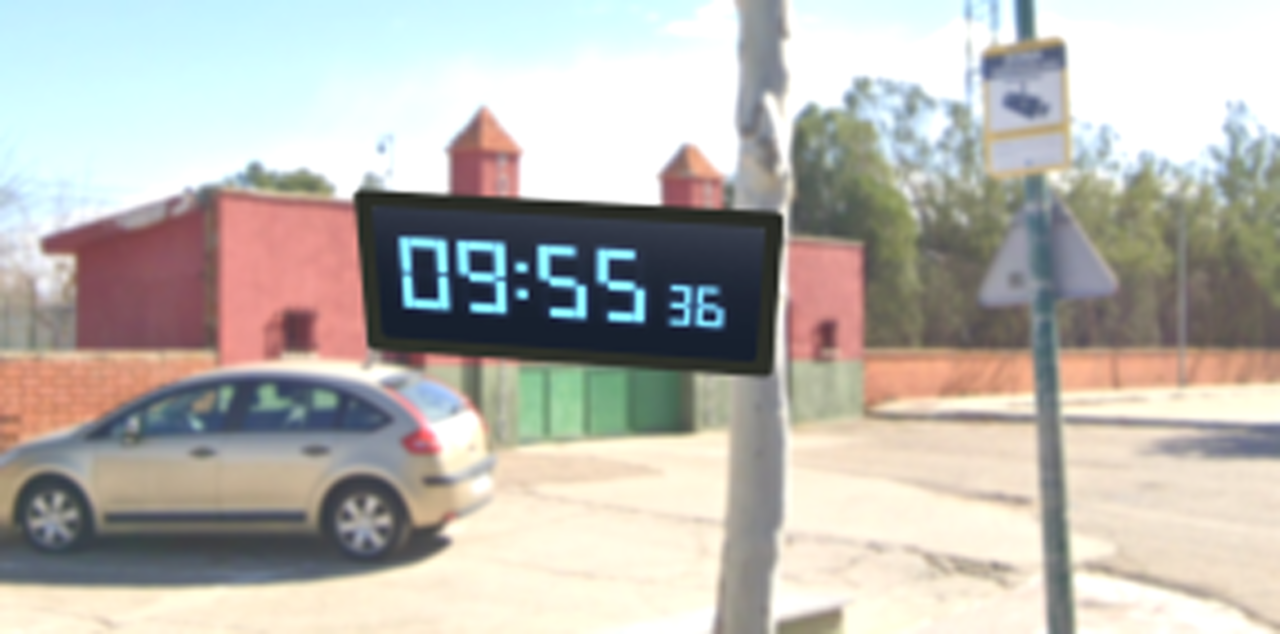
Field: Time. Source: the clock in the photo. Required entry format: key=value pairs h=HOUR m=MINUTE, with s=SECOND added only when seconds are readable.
h=9 m=55 s=36
